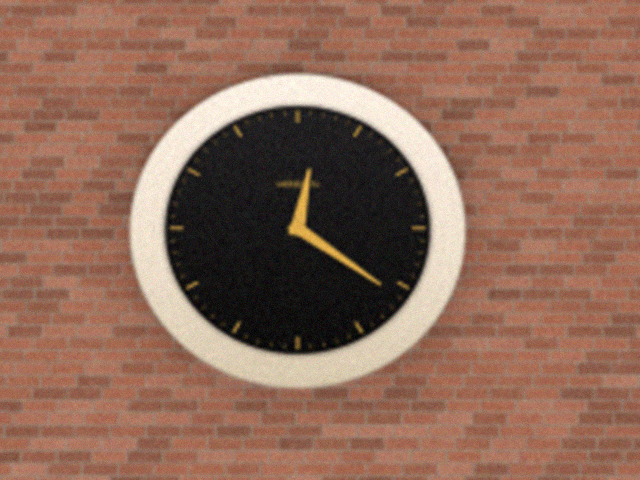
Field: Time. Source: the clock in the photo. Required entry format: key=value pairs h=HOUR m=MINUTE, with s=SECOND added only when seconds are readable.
h=12 m=21
